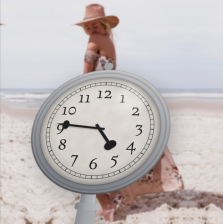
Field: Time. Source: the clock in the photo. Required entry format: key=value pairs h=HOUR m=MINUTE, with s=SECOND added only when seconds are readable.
h=4 m=46
